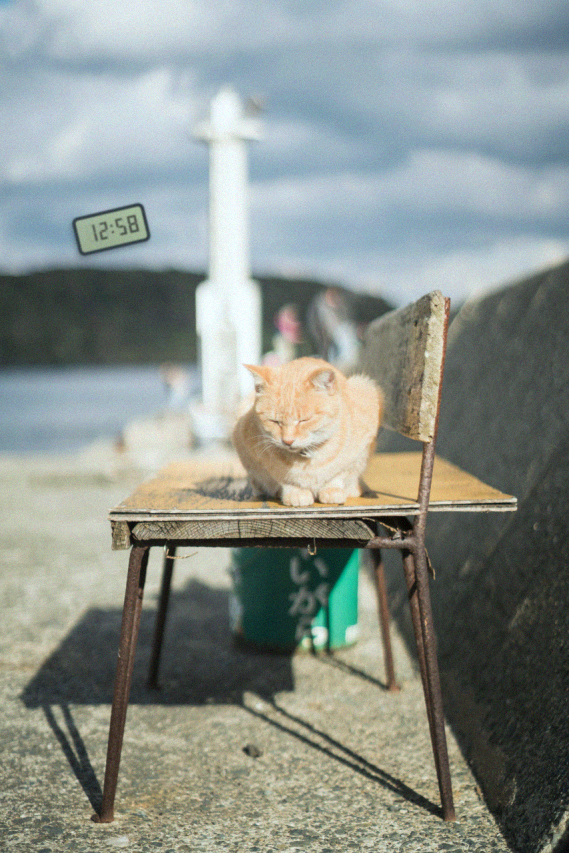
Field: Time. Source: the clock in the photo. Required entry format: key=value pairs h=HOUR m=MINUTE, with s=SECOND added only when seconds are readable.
h=12 m=58
